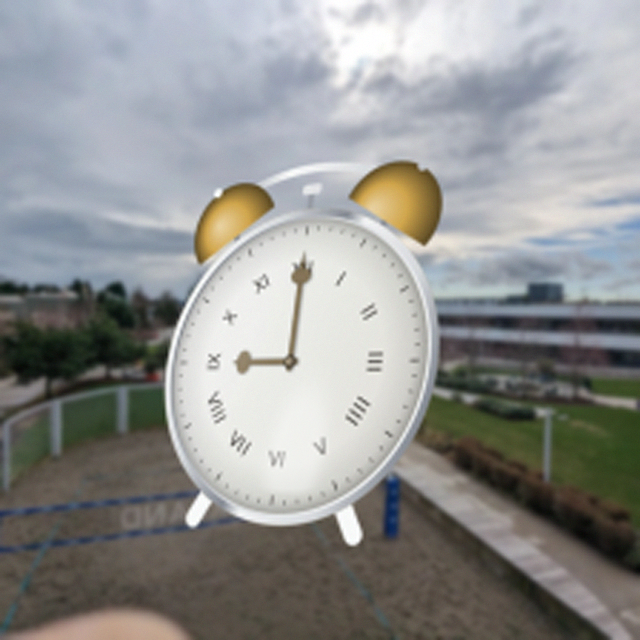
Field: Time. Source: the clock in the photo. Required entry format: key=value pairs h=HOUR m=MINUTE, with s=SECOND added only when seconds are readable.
h=9 m=0
